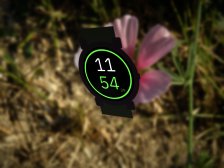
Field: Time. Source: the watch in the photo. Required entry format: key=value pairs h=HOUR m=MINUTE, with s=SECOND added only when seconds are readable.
h=11 m=54
